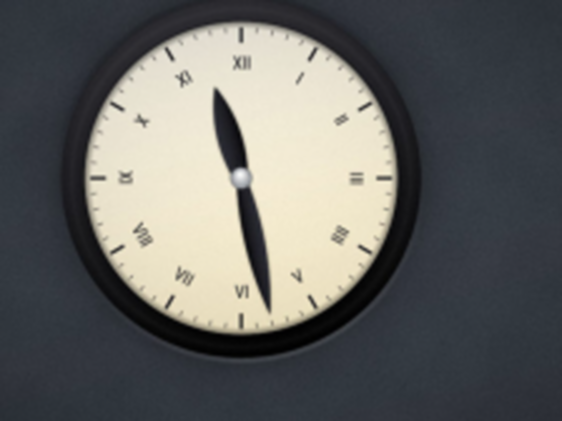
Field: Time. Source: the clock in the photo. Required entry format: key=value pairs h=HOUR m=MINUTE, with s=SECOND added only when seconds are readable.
h=11 m=28
